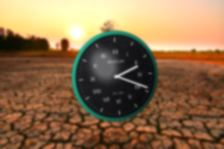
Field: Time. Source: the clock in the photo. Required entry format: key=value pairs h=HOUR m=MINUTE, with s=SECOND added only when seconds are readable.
h=2 m=19
